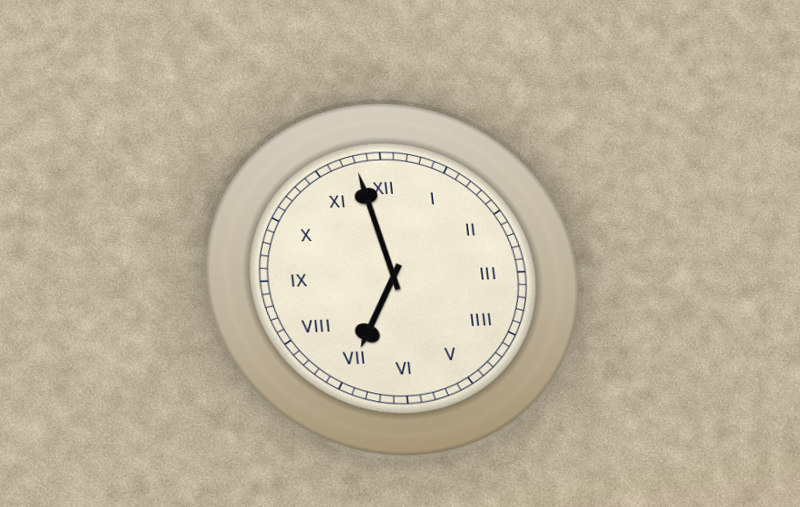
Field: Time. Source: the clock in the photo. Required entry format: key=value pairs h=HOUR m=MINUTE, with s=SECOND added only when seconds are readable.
h=6 m=58
